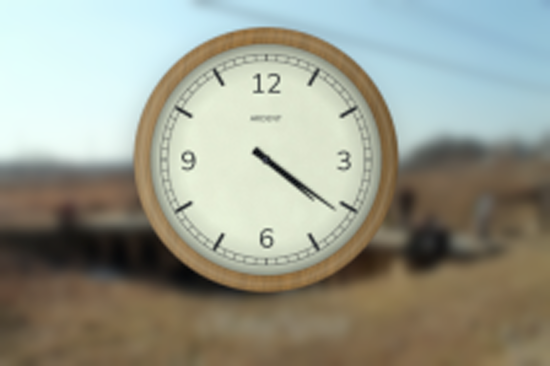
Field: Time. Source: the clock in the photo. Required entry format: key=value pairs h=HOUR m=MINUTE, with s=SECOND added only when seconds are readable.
h=4 m=21
